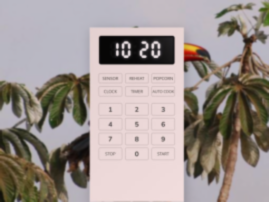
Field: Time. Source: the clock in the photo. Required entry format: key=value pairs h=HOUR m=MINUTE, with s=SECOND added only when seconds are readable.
h=10 m=20
